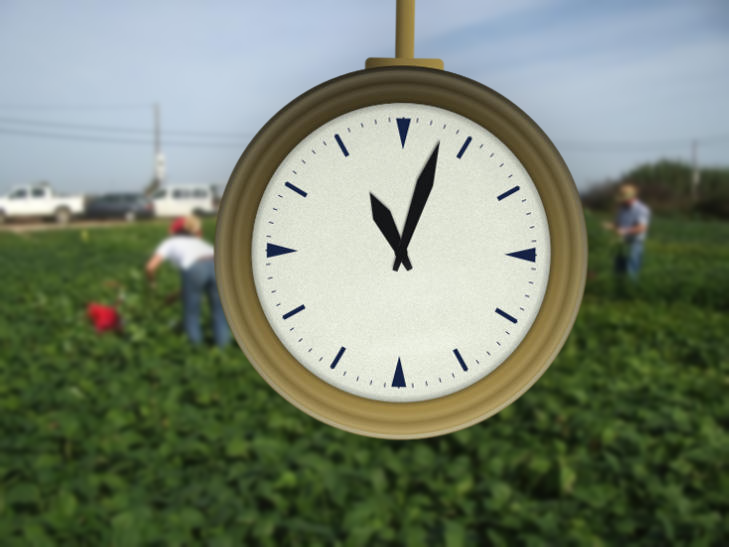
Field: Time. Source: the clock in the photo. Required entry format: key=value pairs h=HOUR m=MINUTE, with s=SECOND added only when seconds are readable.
h=11 m=3
